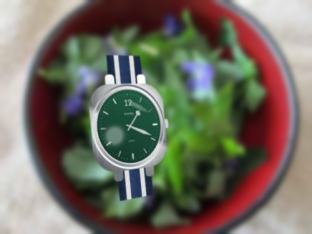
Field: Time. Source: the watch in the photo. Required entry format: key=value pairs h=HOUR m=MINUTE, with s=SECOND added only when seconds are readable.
h=1 m=19
